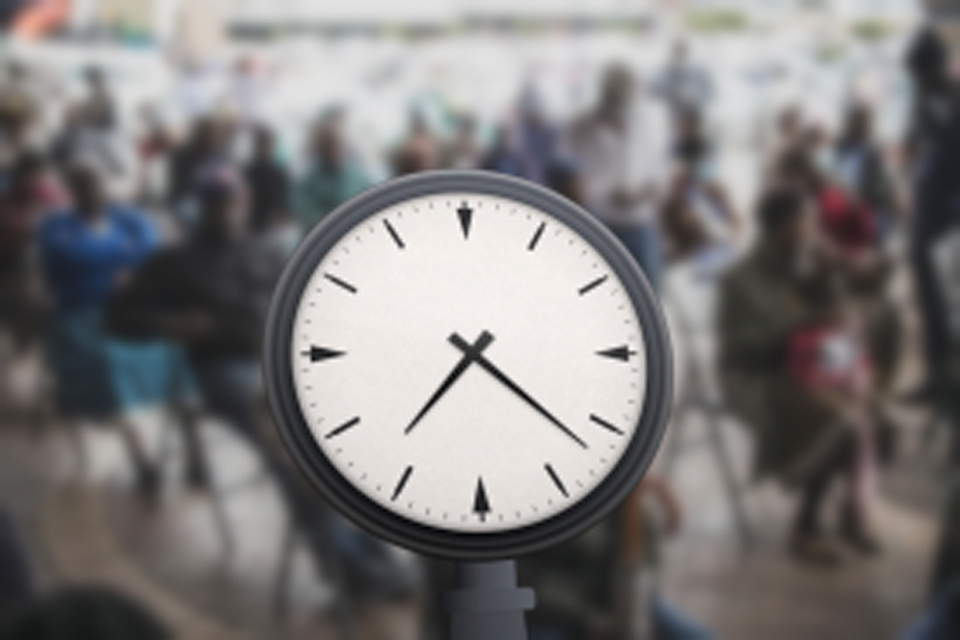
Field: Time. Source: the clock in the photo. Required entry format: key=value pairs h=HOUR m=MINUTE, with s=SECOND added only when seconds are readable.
h=7 m=22
